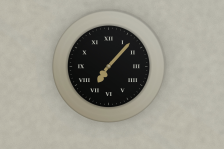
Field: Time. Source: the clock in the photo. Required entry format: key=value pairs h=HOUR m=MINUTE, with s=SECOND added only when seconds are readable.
h=7 m=7
